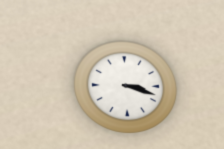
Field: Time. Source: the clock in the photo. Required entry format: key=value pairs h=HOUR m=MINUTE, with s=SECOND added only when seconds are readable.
h=3 m=18
